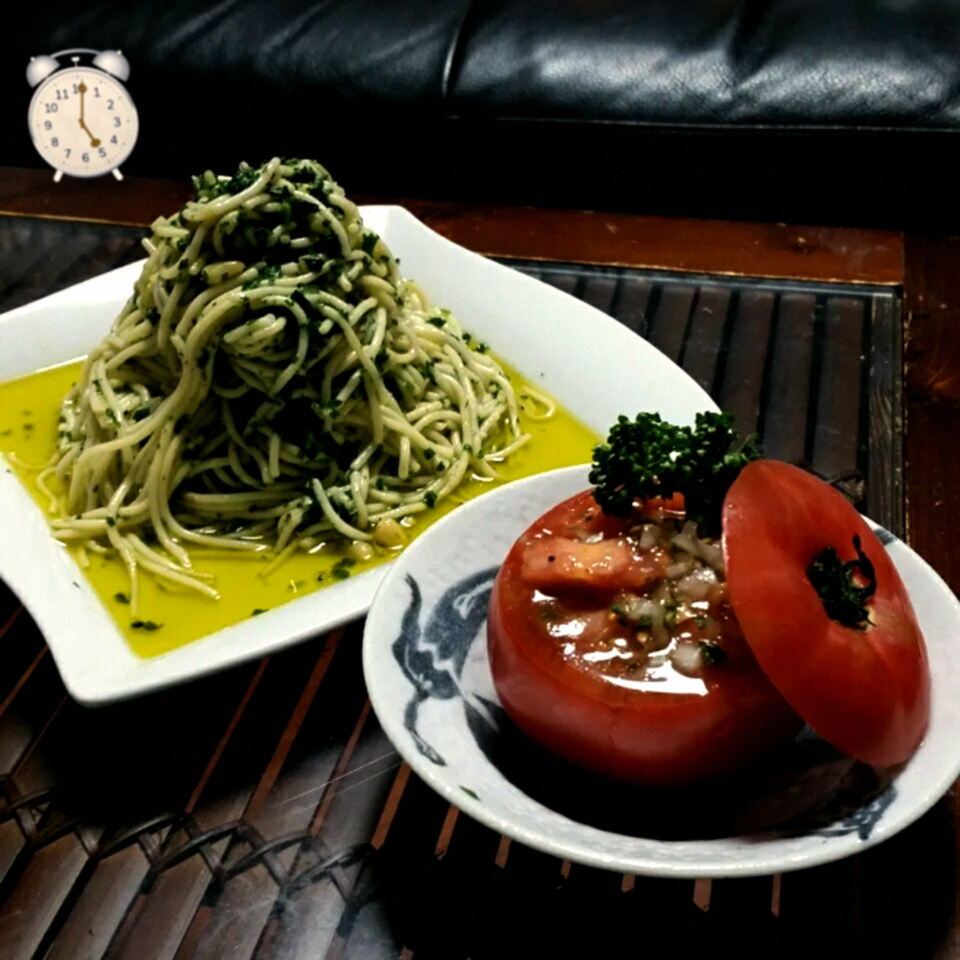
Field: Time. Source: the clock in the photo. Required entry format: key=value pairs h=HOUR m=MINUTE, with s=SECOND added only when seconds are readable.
h=5 m=1
